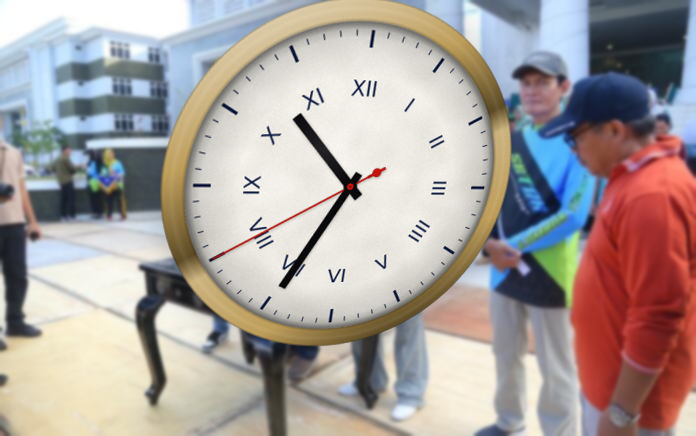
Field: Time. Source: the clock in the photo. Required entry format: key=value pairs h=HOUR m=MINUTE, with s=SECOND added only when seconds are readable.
h=10 m=34 s=40
